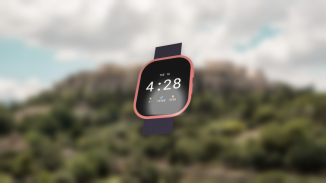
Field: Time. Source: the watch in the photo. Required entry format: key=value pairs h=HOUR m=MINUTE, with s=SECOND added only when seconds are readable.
h=4 m=28
